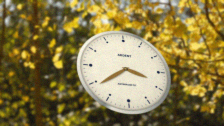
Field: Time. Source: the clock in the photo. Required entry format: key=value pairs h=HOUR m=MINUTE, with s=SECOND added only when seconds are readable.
h=3 m=39
